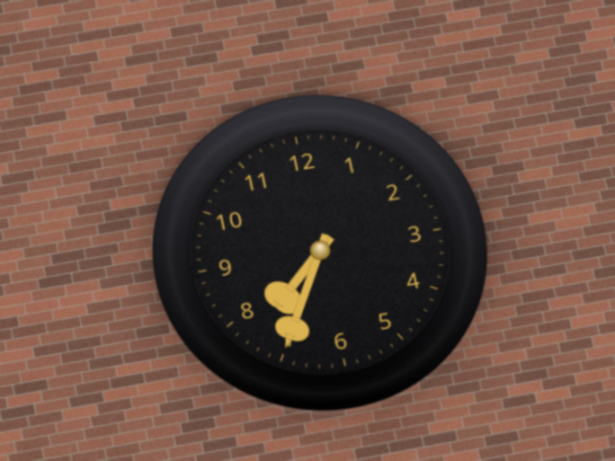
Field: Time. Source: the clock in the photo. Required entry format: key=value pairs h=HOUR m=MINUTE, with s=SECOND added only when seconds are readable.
h=7 m=35
